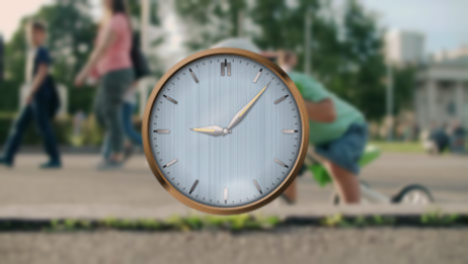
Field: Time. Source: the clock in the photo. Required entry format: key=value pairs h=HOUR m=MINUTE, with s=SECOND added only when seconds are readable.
h=9 m=7
